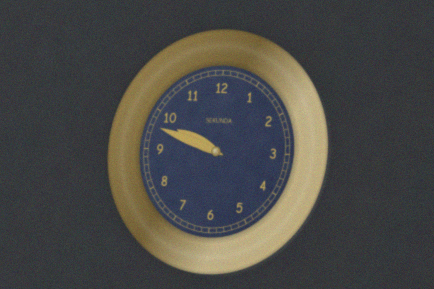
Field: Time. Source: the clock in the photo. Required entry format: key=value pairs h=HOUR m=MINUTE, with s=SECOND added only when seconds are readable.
h=9 m=48
